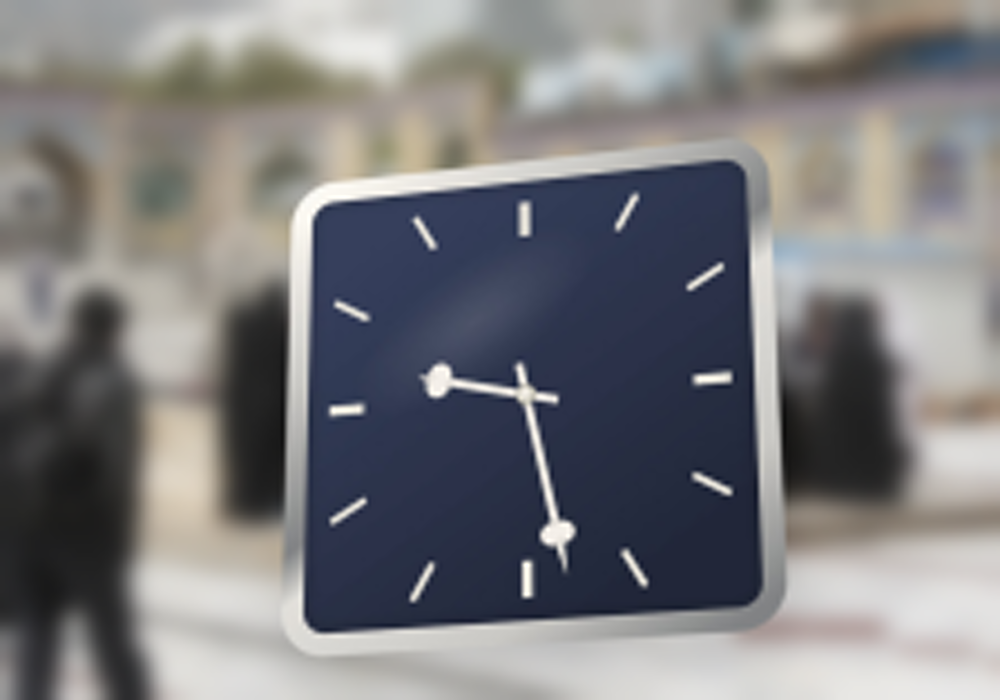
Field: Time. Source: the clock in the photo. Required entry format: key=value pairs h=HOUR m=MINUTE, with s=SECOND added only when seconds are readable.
h=9 m=28
